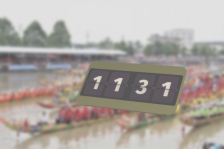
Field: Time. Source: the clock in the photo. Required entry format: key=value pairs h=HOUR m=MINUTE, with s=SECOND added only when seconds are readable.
h=11 m=31
